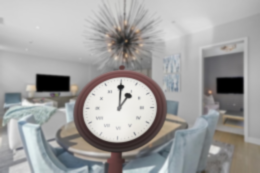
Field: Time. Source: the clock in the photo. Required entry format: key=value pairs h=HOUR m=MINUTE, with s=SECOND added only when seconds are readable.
h=1 m=0
